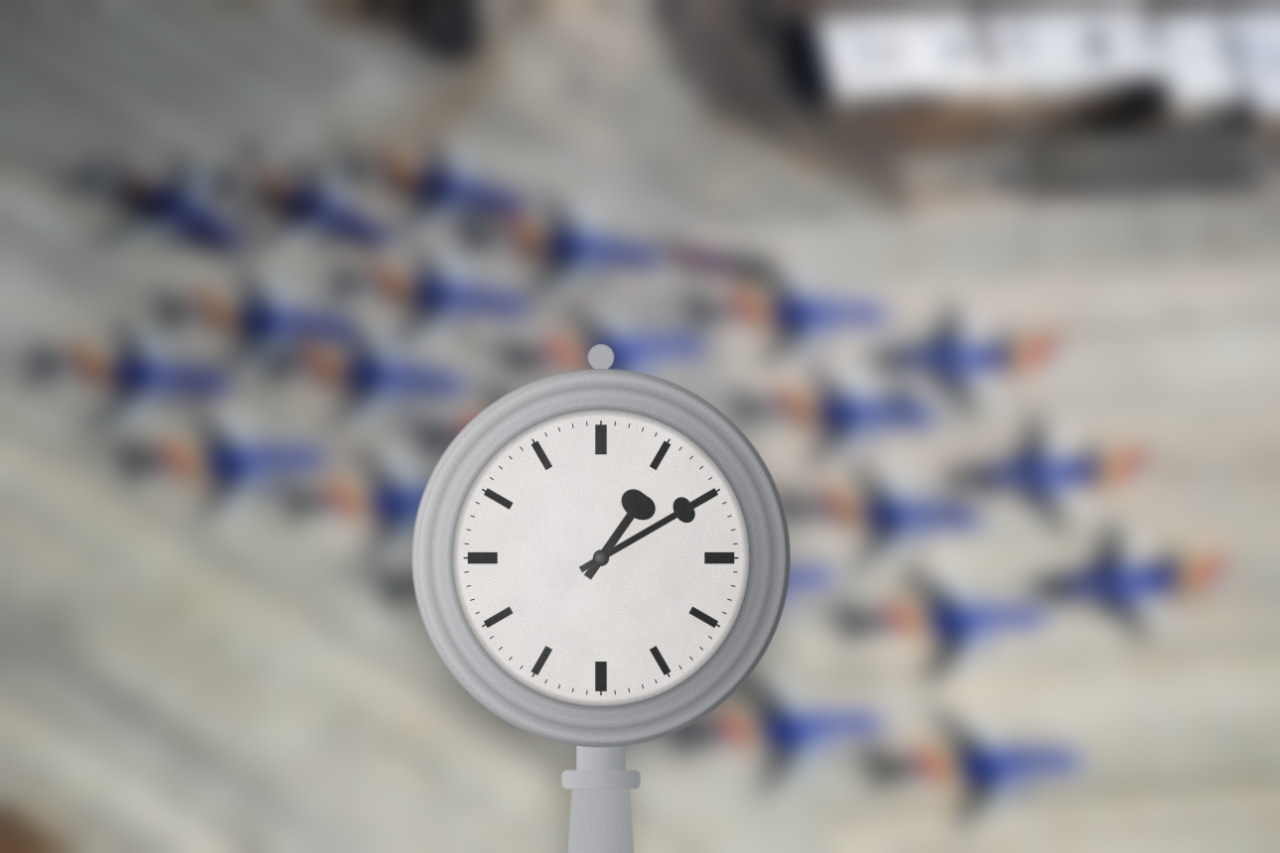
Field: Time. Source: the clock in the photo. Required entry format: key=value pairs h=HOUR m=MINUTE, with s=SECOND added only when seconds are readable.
h=1 m=10
